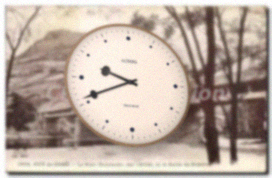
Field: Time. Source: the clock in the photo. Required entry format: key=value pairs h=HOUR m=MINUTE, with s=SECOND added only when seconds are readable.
h=9 m=41
